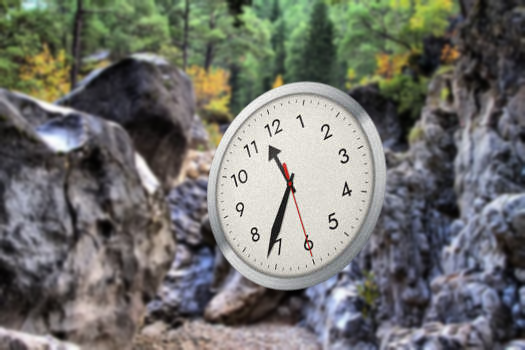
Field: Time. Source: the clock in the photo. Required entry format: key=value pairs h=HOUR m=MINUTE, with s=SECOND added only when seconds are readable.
h=11 m=36 s=30
